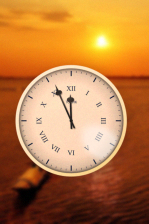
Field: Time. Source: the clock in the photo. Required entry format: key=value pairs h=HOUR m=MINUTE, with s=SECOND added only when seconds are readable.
h=11 m=56
